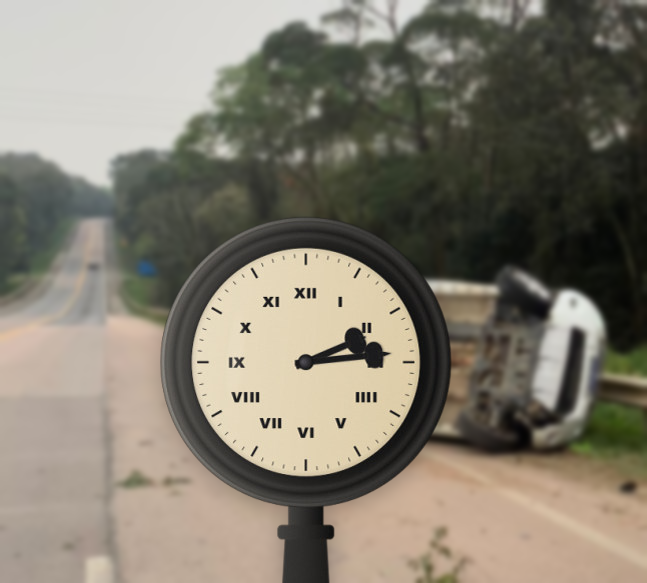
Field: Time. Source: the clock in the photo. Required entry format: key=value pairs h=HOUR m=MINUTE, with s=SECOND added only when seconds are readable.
h=2 m=14
